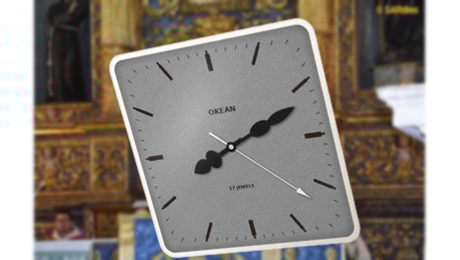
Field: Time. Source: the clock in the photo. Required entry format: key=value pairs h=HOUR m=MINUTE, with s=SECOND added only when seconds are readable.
h=8 m=11 s=22
